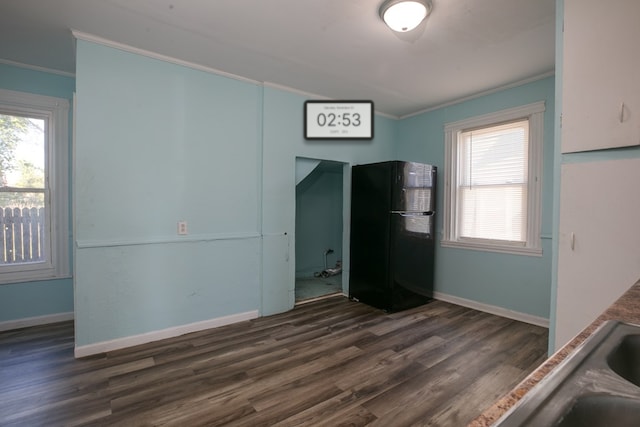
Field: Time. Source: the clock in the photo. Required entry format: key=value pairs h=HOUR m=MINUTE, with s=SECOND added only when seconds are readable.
h=2 m=53
